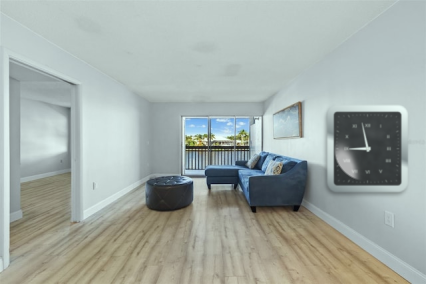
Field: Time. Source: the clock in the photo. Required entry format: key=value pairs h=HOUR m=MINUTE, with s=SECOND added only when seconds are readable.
h=8 m=58
